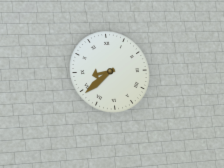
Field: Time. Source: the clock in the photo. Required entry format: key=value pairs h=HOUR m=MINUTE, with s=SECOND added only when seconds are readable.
h=8 m=39
